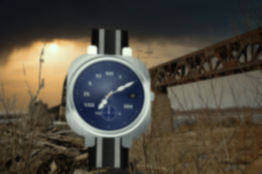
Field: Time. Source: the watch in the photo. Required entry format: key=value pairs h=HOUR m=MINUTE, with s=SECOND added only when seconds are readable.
h=7 m=10
